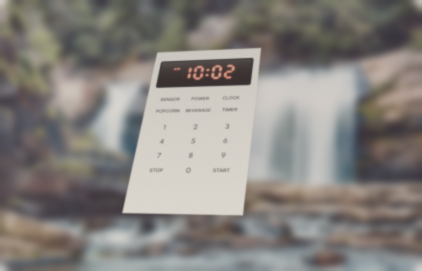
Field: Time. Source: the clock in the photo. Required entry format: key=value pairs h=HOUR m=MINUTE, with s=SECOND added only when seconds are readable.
h=10 m=2
